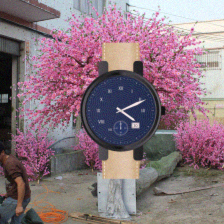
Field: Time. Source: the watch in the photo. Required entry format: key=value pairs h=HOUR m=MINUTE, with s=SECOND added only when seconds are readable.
h=4 m=11
